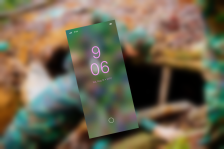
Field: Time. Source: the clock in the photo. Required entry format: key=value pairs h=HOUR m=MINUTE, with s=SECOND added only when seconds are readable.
h=9 m=6
